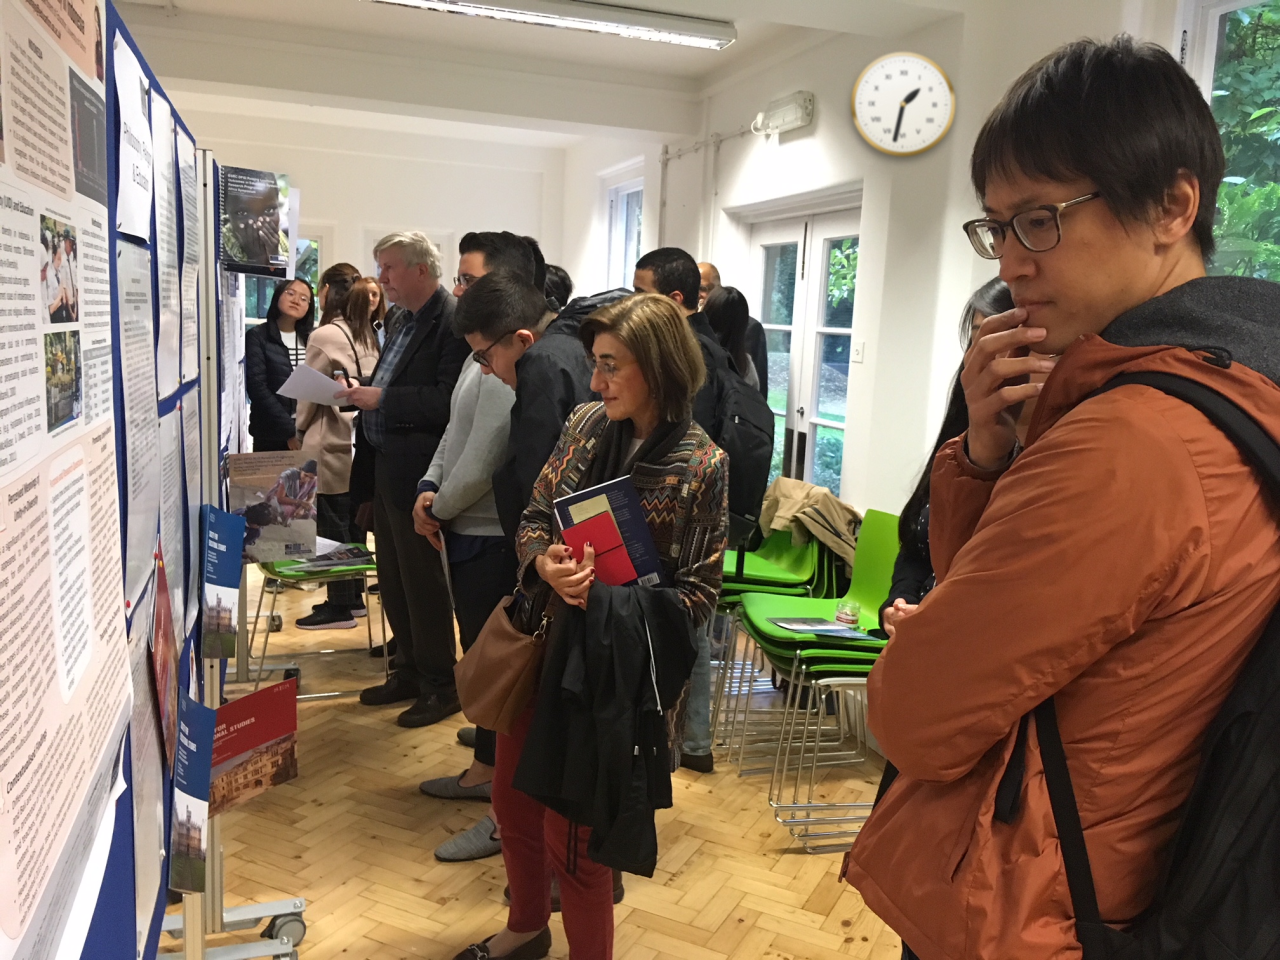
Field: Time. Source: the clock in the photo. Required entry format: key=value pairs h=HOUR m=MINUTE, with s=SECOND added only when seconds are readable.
h=1 m=32
